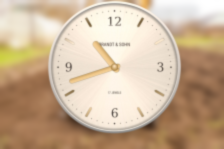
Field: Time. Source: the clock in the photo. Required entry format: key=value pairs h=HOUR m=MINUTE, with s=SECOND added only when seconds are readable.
h=10 m=42
